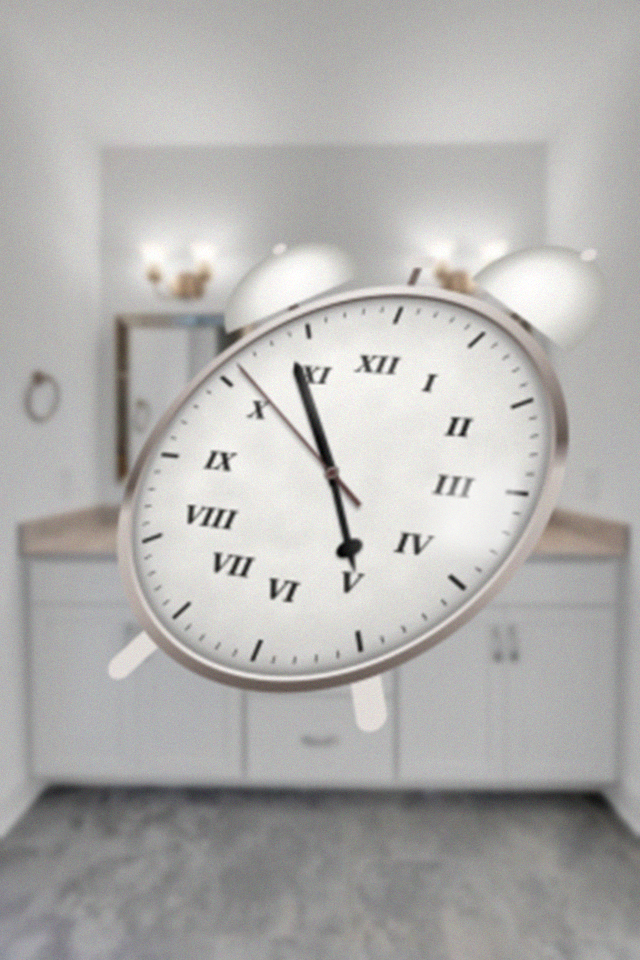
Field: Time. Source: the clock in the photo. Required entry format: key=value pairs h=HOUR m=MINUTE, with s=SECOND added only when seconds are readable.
h=4 m=53 s=51
